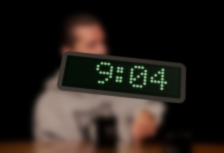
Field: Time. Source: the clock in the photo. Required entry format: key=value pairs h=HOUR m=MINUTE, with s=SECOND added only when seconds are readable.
h=9 m=4
